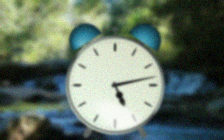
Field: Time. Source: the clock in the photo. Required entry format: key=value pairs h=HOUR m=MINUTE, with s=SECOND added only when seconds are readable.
h=5 m=13
